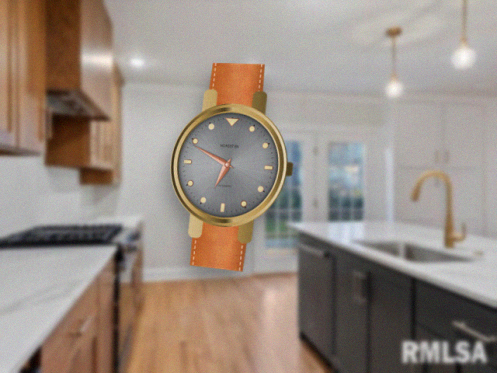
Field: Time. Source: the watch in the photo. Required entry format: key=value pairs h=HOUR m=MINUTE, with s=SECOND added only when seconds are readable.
h=6 m=49
